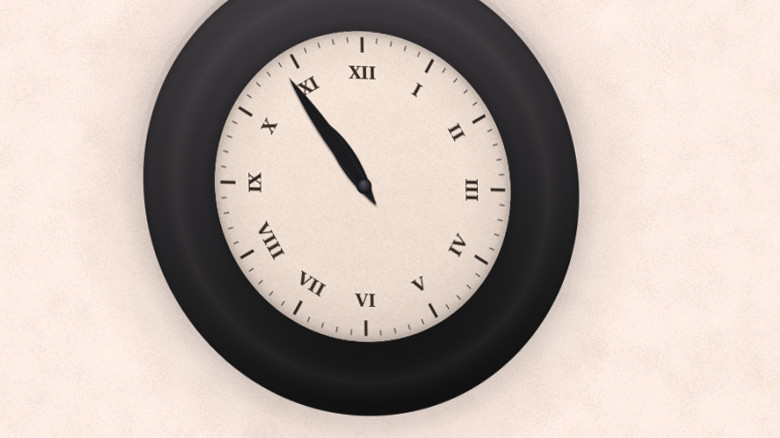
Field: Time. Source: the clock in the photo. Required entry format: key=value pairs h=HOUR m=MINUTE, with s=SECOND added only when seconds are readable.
h=10 m=54
